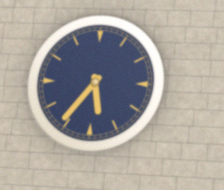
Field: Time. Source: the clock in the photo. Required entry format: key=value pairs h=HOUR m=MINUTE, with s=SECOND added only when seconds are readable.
h=5 m=36
